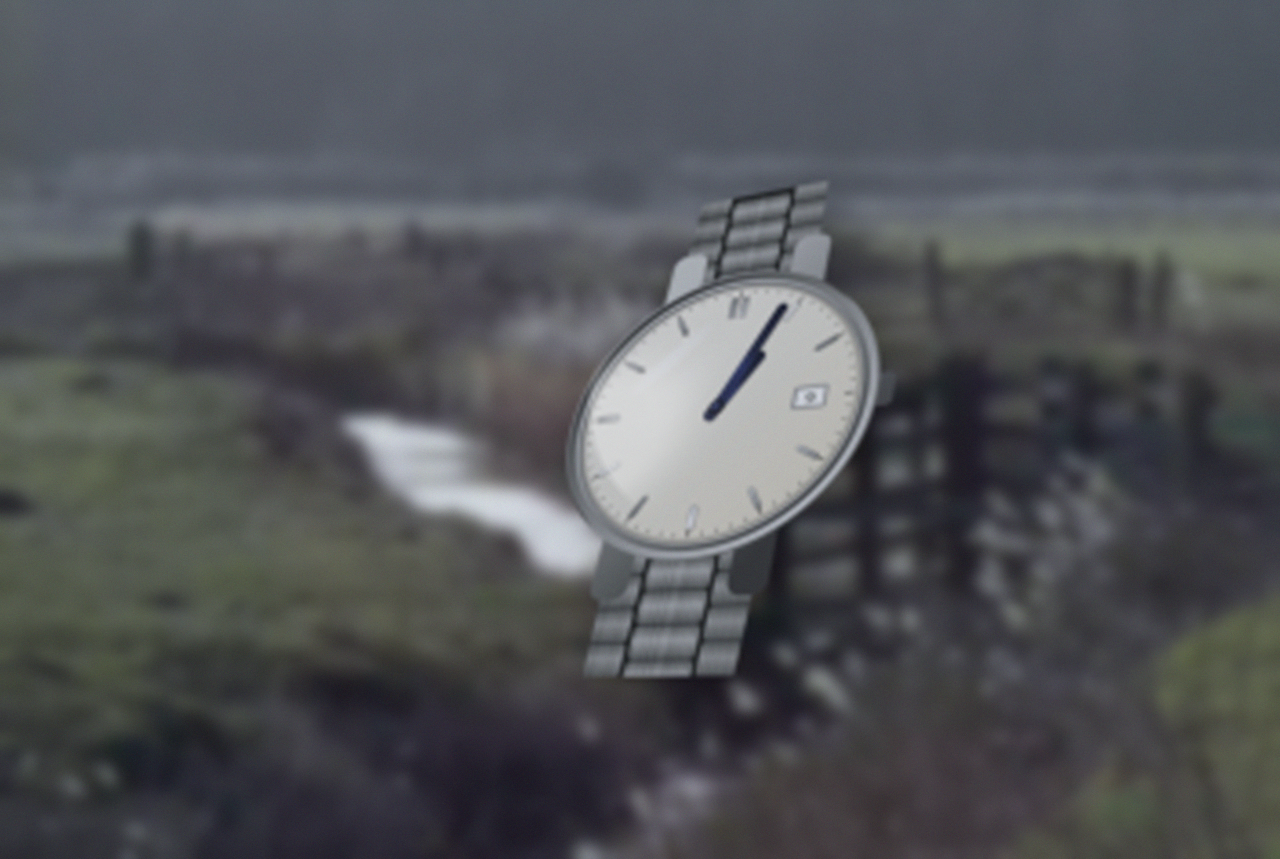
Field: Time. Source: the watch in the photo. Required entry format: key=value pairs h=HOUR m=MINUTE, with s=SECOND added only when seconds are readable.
h=1 m=4
